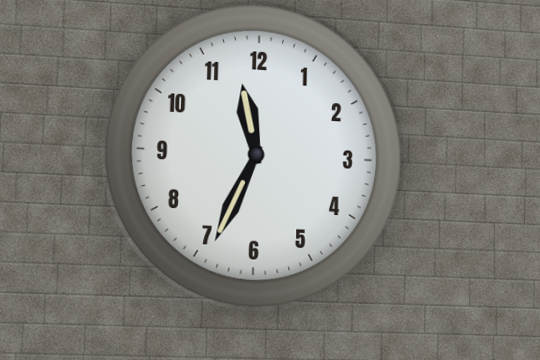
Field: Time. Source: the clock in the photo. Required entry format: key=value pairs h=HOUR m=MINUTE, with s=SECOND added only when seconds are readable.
h=11 m=34
